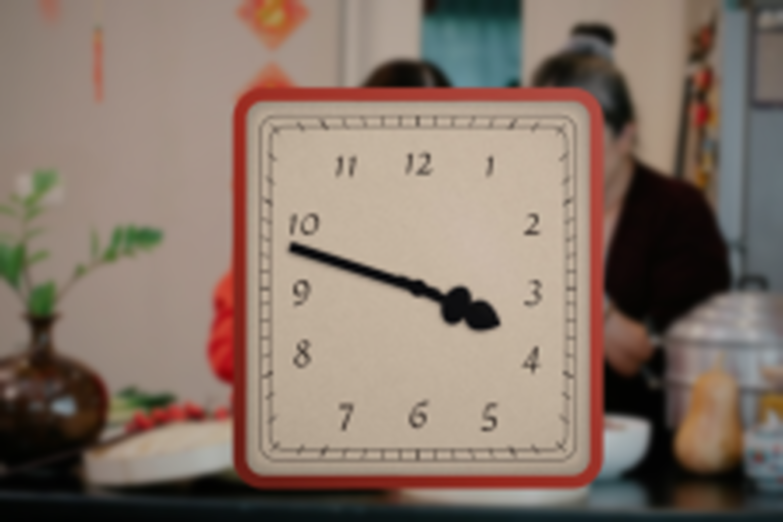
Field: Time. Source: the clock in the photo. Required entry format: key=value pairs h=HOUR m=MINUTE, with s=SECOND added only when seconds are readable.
h=3 m=48
